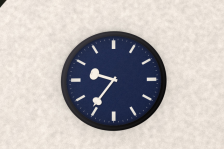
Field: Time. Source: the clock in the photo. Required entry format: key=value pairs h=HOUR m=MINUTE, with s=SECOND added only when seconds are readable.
h=9 m=36
